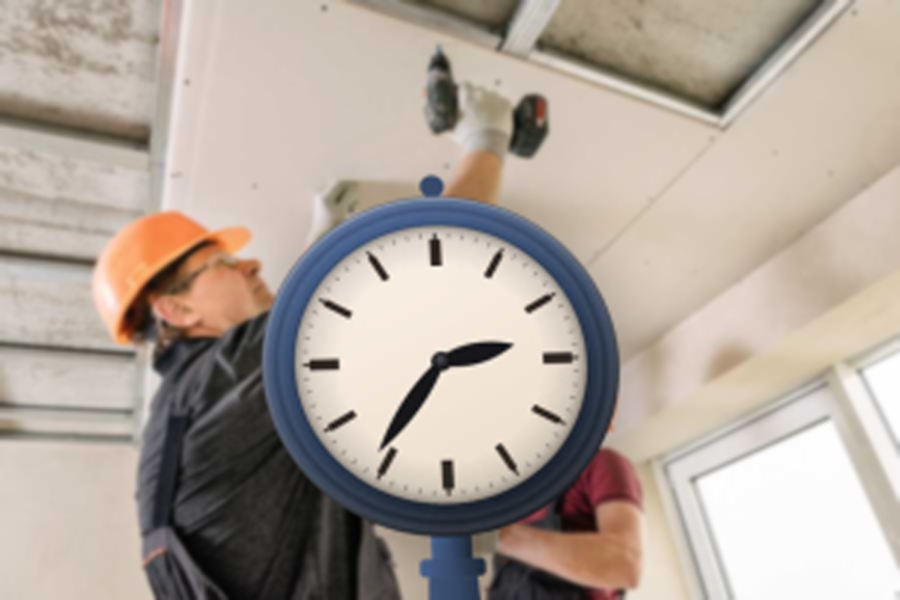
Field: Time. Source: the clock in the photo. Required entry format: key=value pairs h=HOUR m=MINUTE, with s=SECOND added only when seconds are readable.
h=2 m=36
